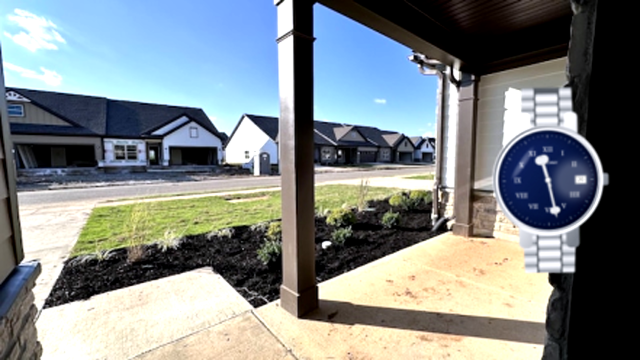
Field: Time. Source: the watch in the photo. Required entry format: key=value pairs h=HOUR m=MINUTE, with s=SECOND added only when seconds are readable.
h=11 m=28
